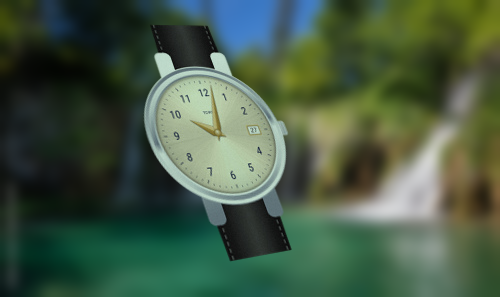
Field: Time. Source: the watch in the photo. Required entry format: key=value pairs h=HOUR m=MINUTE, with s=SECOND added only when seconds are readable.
h=10 m=2
